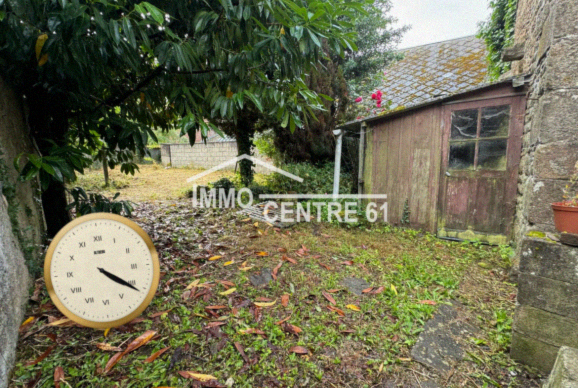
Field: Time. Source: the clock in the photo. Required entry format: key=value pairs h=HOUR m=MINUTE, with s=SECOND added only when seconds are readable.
h=4 m=21
